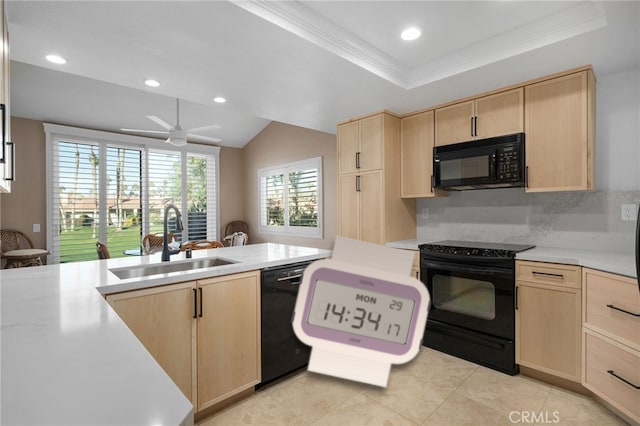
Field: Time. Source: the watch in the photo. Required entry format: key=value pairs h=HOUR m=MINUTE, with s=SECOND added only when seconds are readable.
h=14 m=34 s=17
